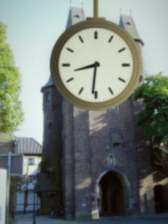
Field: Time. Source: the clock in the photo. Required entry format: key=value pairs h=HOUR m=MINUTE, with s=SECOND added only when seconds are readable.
h=8 m=31
